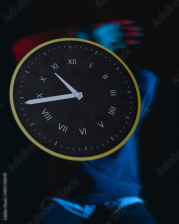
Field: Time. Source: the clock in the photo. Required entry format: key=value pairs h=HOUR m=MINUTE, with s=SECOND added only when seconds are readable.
h=10 m=44
